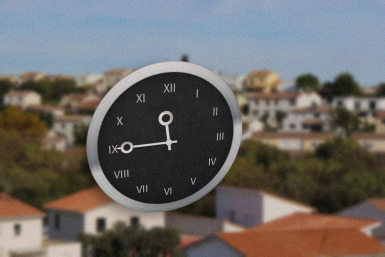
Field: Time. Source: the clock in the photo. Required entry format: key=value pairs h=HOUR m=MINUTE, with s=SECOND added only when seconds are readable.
h=11 m=45
